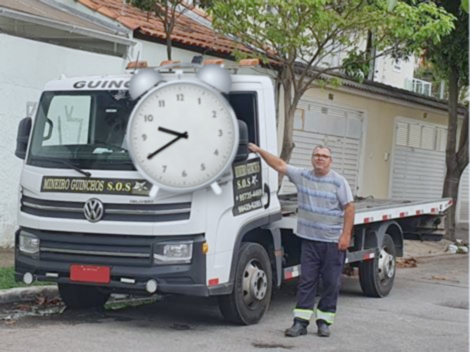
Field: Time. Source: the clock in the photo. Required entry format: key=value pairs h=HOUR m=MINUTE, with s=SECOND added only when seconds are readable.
h=9 m=40
